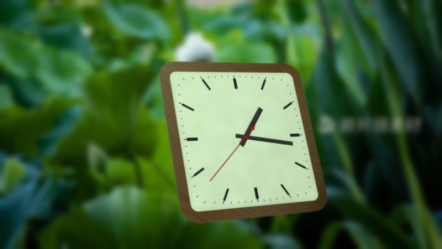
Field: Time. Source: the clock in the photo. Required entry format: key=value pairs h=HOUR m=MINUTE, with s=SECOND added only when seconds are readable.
h=1 m=16 s=38
